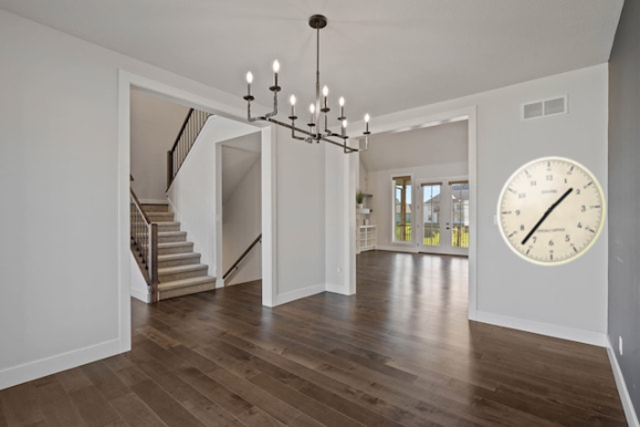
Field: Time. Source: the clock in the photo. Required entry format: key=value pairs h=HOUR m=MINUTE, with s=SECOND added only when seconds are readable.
h=1 m=37
